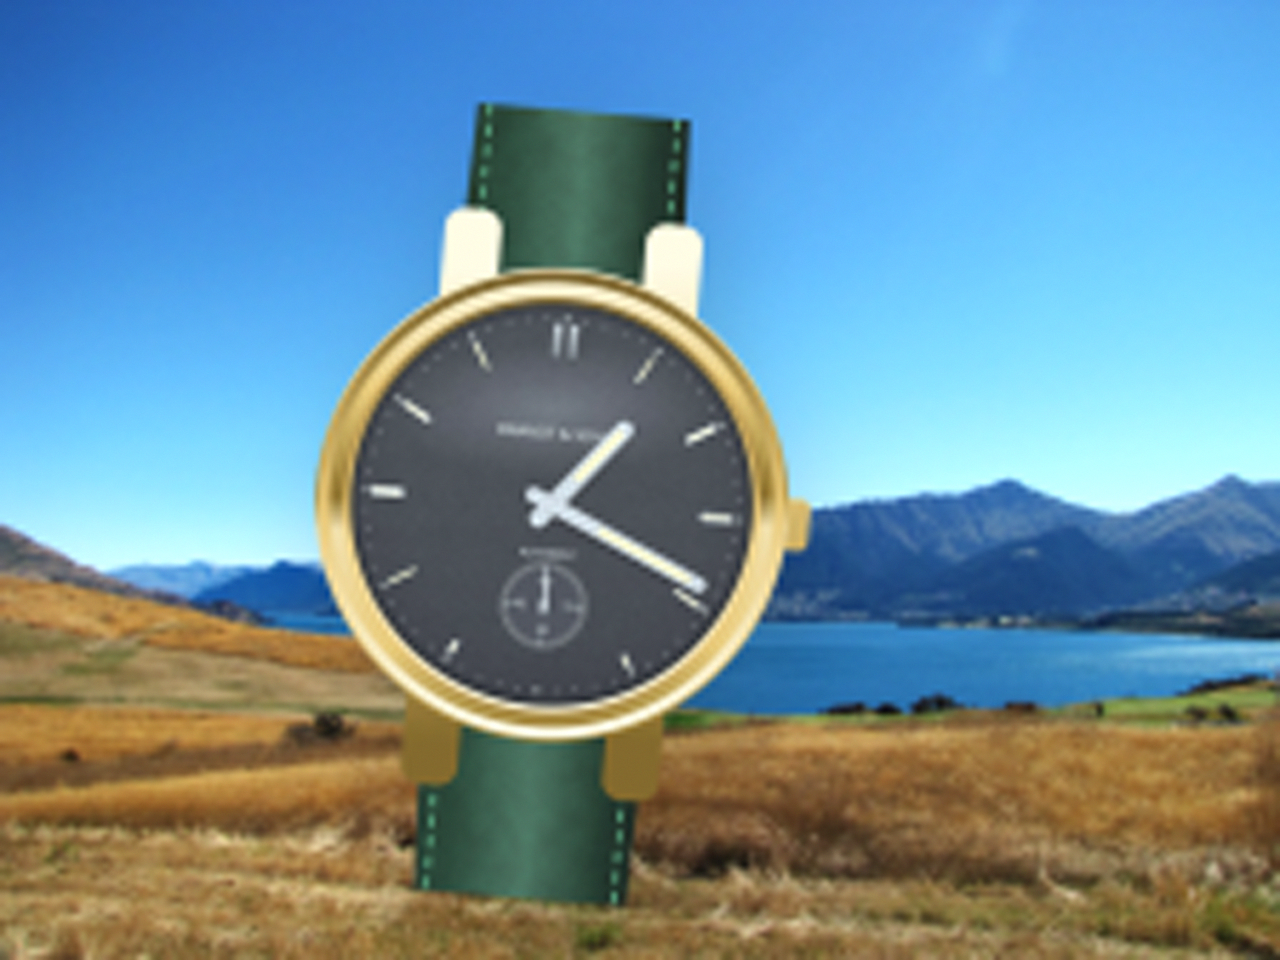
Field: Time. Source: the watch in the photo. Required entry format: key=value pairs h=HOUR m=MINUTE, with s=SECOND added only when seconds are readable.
h=1 m=19
